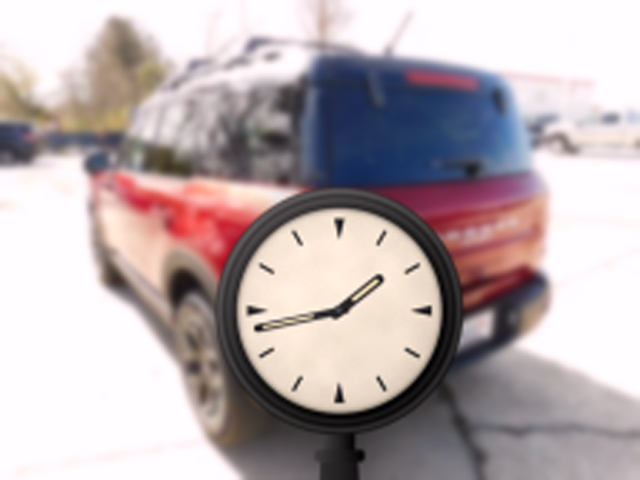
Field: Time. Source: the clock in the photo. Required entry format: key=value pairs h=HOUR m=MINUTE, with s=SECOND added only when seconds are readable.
h=1 m=43
